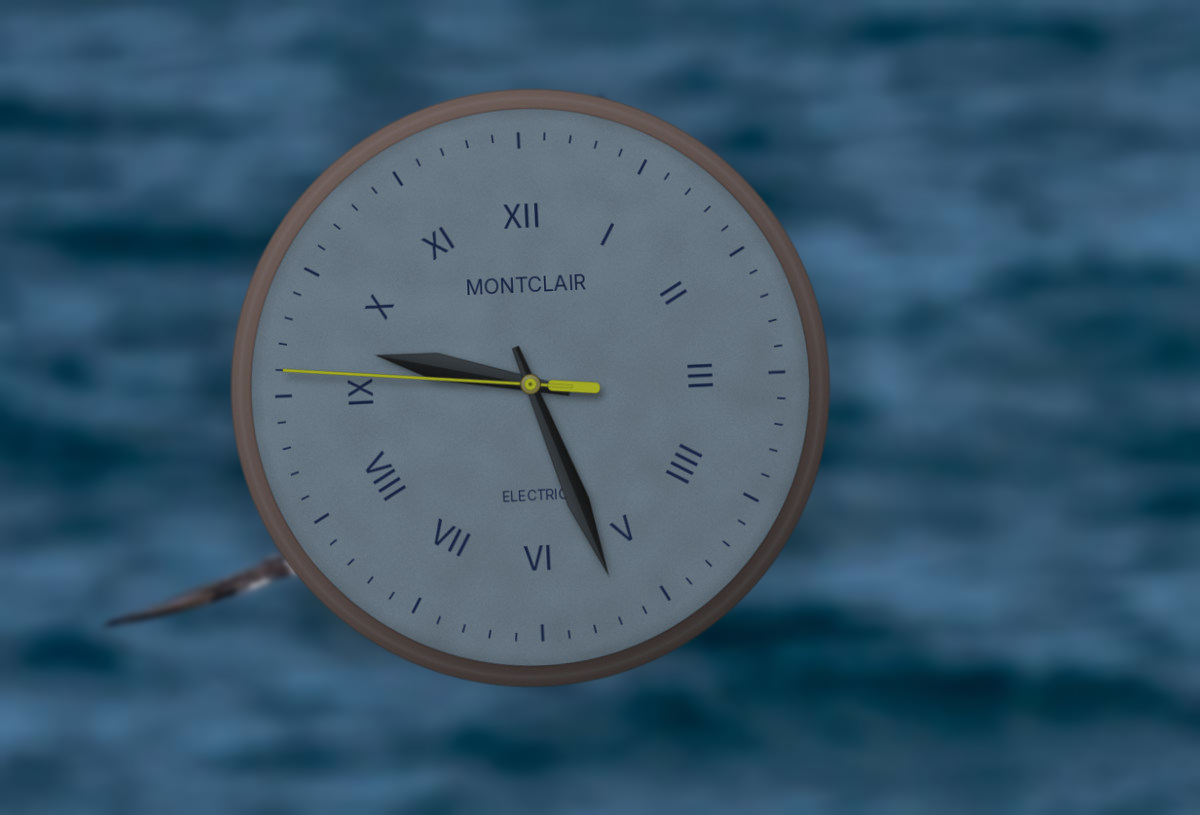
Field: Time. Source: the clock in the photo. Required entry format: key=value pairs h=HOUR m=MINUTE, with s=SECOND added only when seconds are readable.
h=9 m=26 s=46
